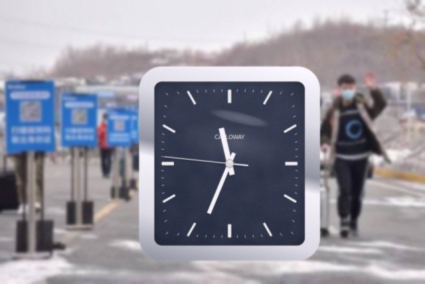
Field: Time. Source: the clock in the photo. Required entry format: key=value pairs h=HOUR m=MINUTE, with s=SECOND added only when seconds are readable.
h=11 m=33 s=46
